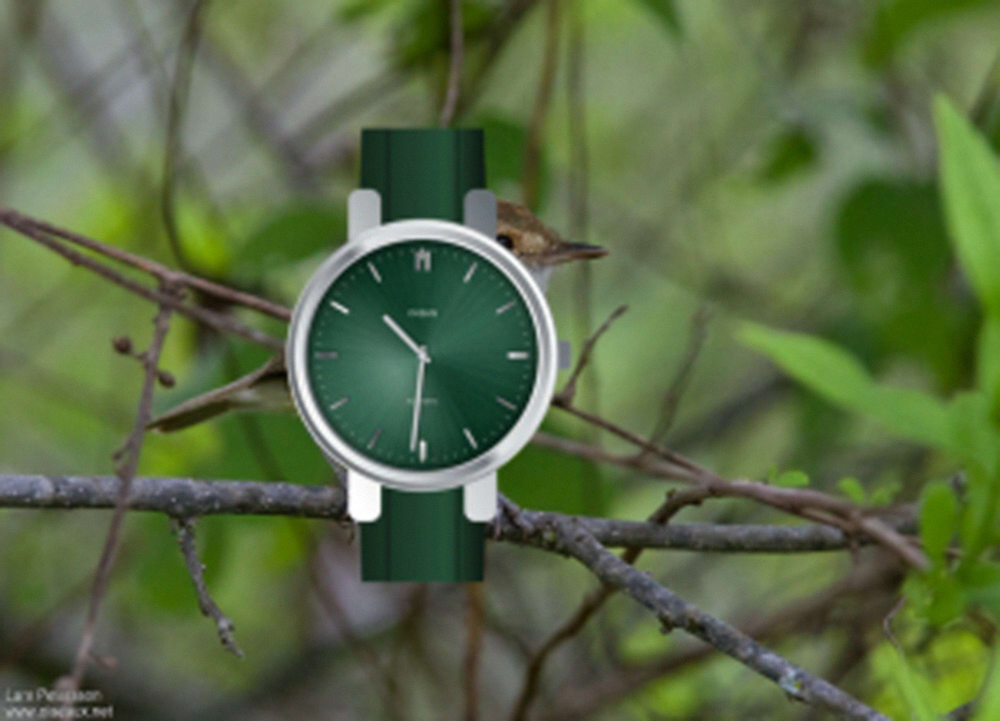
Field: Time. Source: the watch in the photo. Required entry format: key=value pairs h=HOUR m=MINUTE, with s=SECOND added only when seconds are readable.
h=10 m=31
